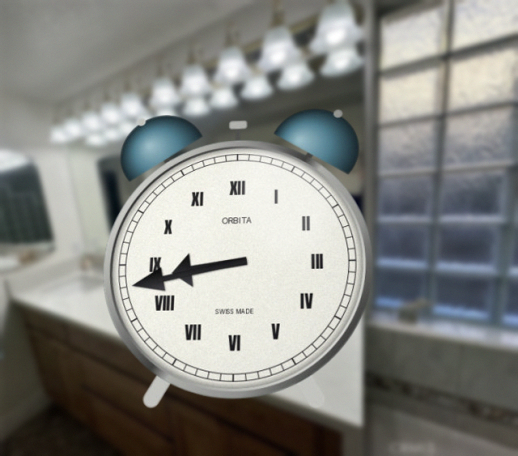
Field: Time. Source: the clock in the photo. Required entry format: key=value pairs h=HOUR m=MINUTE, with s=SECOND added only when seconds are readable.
h=8 m=43
